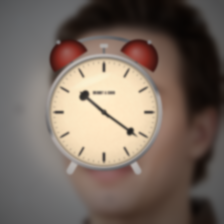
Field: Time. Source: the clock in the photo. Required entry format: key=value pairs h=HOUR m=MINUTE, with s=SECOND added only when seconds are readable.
h=10 m=21
